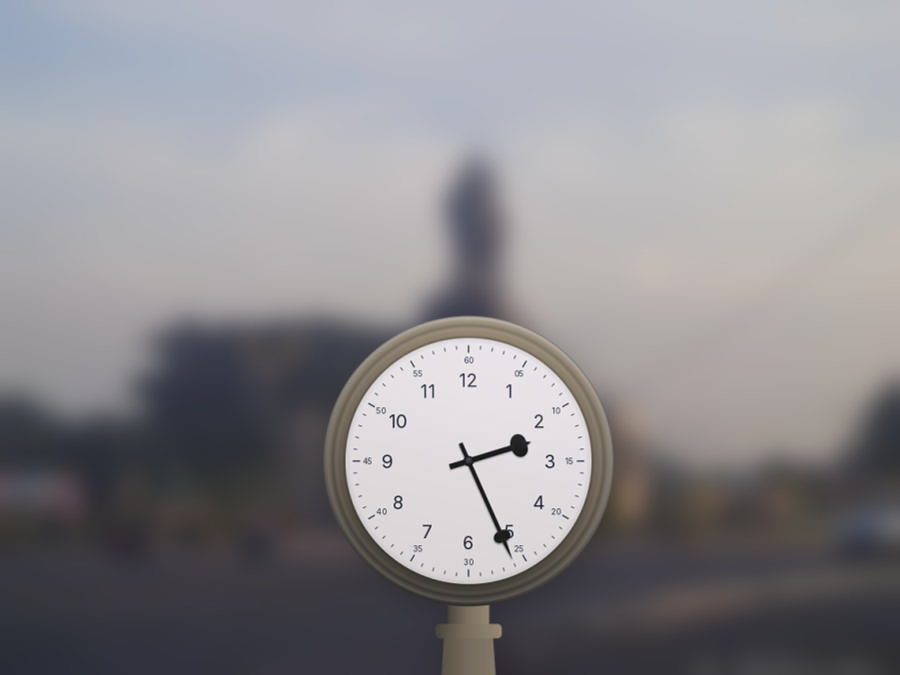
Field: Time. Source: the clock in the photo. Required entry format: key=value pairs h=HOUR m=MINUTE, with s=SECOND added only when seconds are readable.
h=2 m=26
